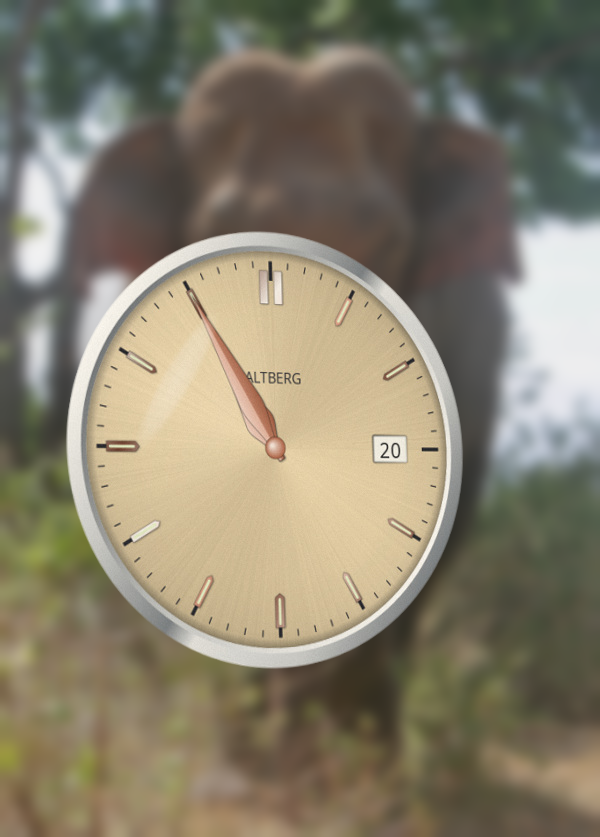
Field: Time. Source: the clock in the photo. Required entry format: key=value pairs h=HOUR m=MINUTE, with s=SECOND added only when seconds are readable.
h=10 m=55
